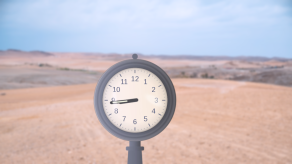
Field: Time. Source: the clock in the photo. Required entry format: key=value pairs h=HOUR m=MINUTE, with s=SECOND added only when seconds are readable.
h=8 m=44
